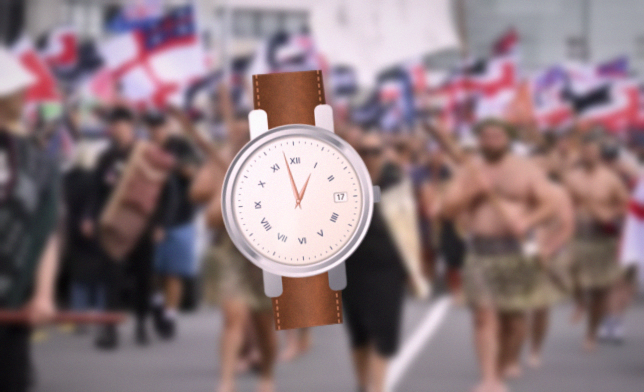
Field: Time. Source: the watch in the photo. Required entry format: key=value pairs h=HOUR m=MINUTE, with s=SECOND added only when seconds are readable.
h=12 m=58
